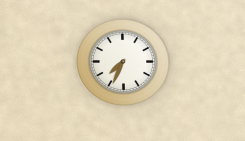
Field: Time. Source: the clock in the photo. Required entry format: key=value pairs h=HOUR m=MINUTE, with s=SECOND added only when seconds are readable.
h=7 m=34
